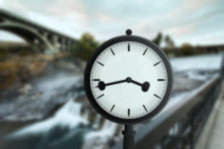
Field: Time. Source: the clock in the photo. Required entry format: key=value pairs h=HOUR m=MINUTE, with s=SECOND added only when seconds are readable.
h=3 m=43
